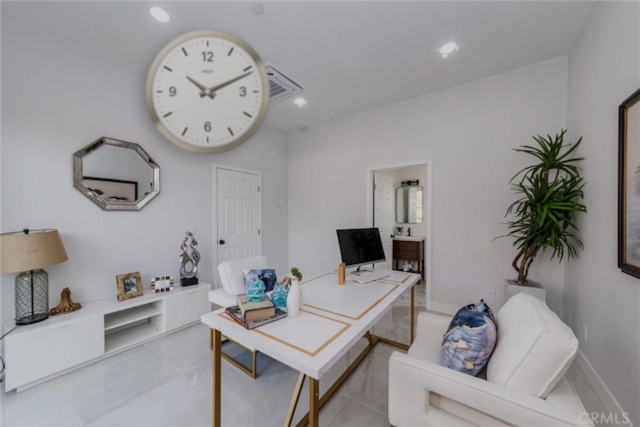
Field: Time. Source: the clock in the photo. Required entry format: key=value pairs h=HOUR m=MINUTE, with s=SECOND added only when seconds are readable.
h=10 m=11
